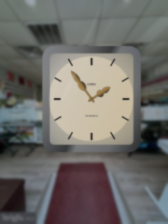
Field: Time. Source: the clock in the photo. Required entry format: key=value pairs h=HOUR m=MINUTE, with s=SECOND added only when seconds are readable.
h=1 m=54
